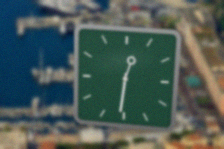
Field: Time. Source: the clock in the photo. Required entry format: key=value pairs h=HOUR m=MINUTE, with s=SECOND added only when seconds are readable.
h=12 m=31
